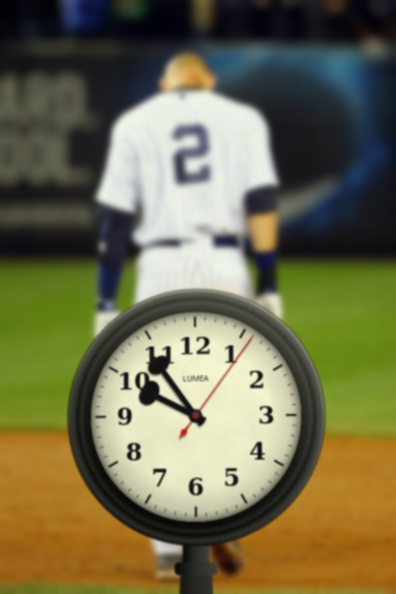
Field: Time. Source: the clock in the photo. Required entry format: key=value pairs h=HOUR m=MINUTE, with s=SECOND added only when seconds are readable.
h=9 m=54 s=6
